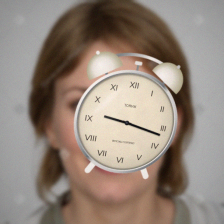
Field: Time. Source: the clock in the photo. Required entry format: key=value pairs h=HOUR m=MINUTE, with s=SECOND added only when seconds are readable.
h=9 m=17
